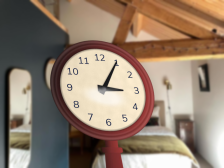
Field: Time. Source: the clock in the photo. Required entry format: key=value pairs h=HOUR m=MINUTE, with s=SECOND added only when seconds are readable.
h=3 m=5
